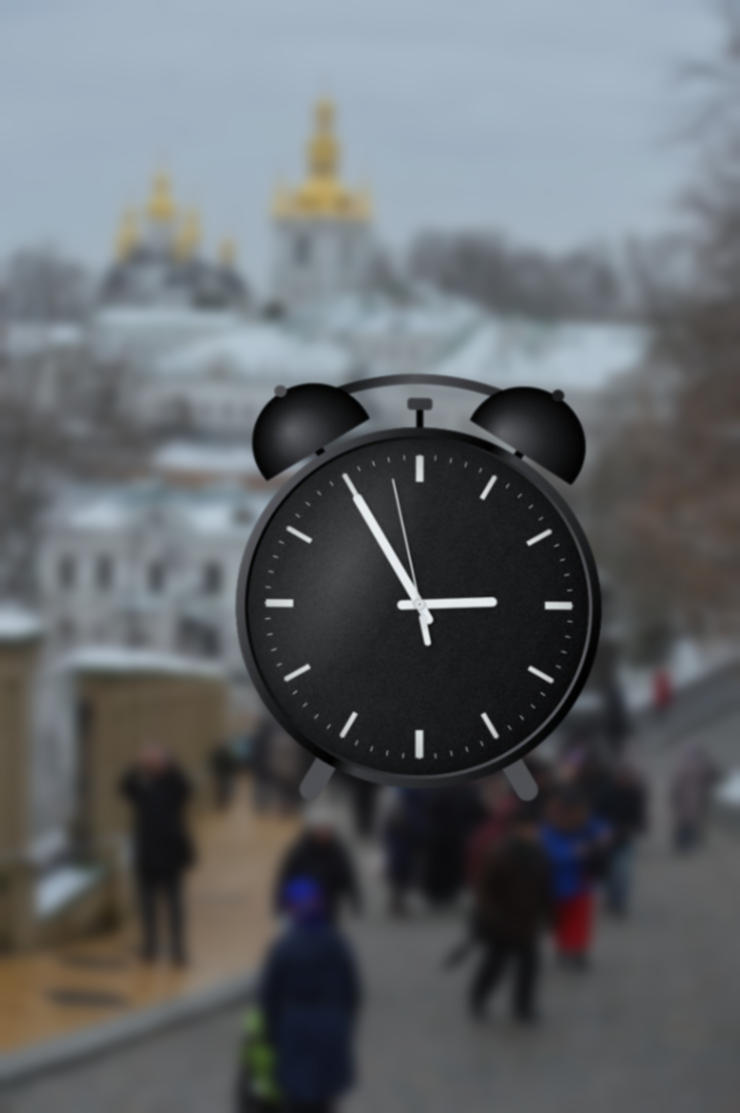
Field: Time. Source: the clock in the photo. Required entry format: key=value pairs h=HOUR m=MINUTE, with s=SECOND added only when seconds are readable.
h=2 m=54 s=58
